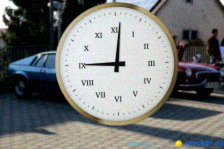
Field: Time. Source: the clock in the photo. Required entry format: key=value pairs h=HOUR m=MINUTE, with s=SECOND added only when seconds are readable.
h=9 m=1
